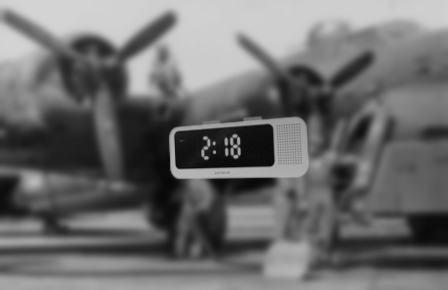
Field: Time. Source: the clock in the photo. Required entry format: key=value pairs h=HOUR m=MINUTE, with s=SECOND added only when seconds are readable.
h=2 m=18
